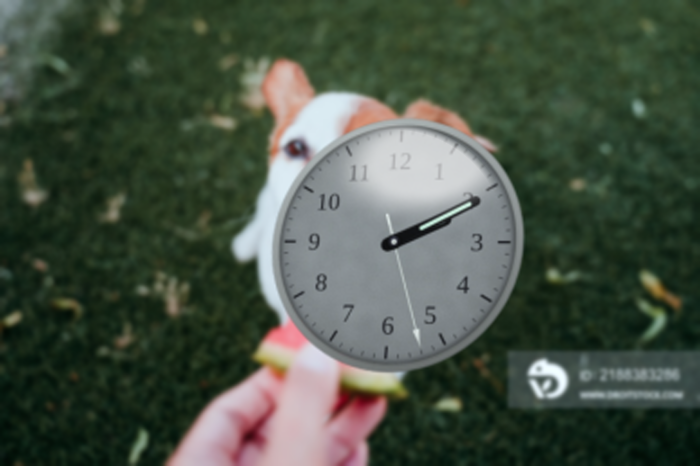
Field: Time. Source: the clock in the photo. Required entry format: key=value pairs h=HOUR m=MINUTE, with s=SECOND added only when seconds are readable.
h=2 m=10 s=27
